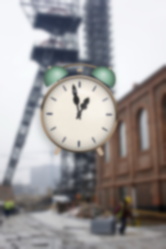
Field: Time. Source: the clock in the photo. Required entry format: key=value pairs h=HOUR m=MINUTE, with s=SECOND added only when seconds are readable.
h=12 m=58
